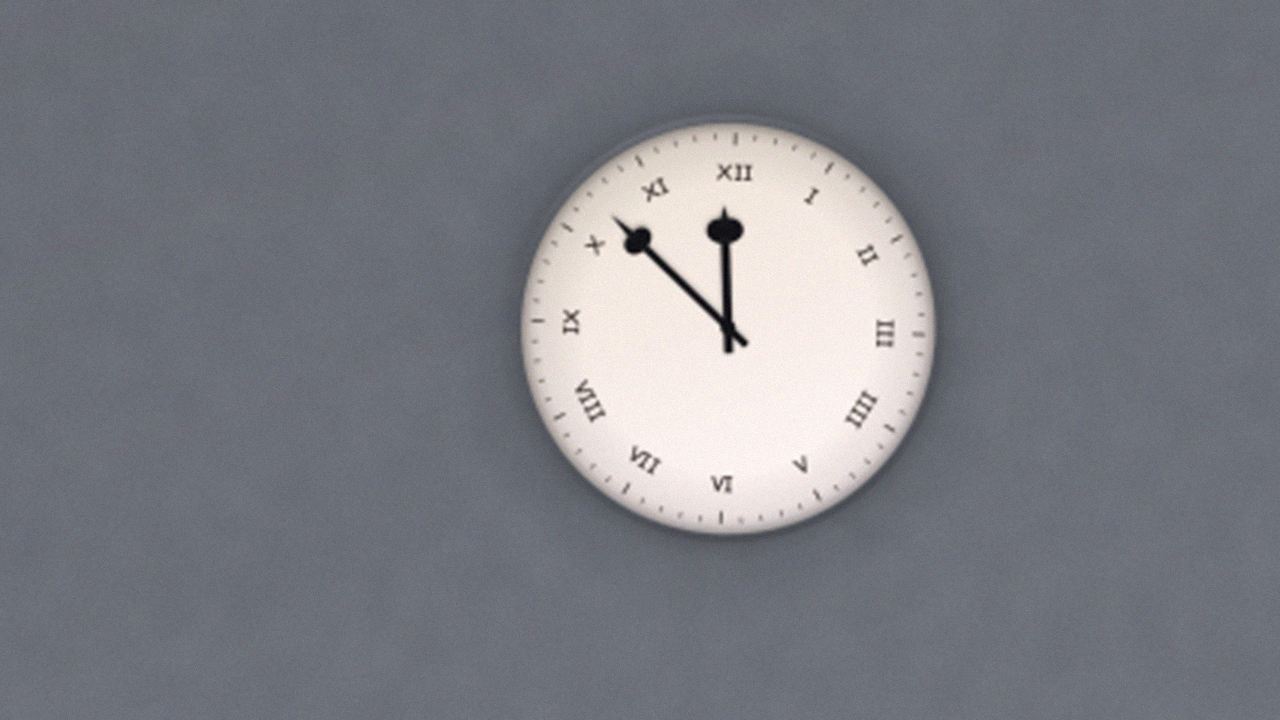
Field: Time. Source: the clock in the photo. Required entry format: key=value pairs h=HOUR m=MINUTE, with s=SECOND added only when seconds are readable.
h=11 m=52
